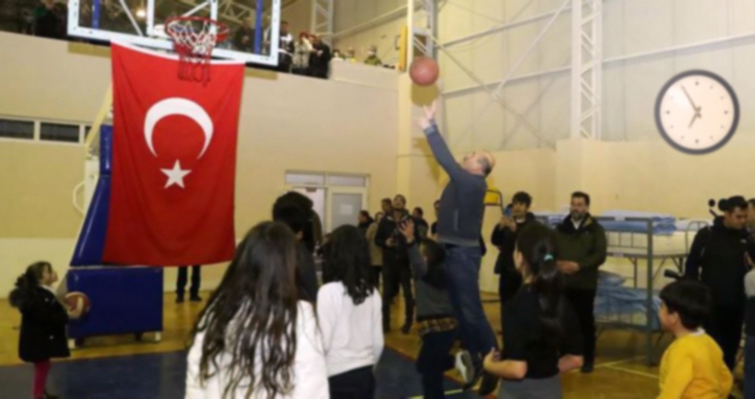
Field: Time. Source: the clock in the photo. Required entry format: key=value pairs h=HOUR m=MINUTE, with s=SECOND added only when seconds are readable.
h=6 m=55
